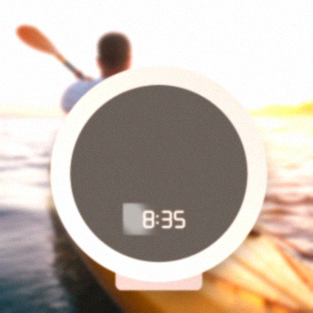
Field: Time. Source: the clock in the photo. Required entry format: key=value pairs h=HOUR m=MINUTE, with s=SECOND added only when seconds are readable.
h=8 m=35
